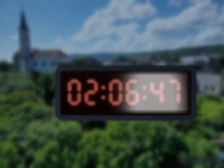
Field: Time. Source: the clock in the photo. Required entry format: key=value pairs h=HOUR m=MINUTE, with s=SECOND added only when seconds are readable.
h=2 m=6 s=47
